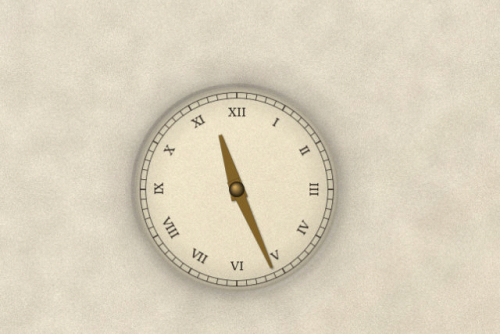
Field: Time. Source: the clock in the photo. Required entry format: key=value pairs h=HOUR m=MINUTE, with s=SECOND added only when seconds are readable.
h=11 m=26
